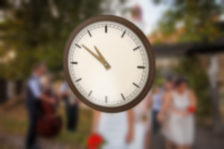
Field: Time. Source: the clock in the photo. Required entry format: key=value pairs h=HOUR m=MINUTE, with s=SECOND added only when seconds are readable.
h=10 m=51
